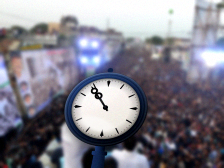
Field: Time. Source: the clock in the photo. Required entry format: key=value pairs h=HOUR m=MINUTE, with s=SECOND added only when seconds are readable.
h=10 m=54
